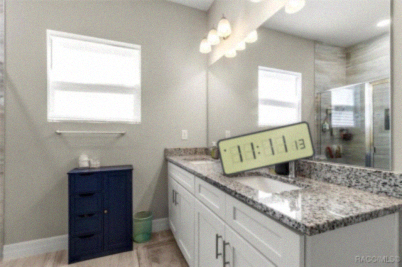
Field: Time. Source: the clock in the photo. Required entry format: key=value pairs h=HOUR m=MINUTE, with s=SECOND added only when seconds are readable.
h=11 m=11
